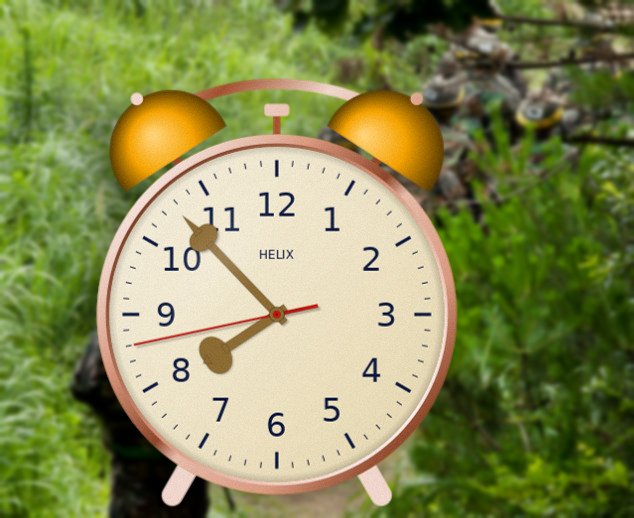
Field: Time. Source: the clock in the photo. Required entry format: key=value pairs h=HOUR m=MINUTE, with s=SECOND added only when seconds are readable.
h=7 m=52 s=43
